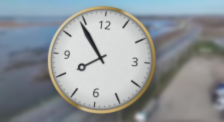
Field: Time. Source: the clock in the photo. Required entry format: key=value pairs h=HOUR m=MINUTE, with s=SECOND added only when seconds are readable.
h=7 m=54
